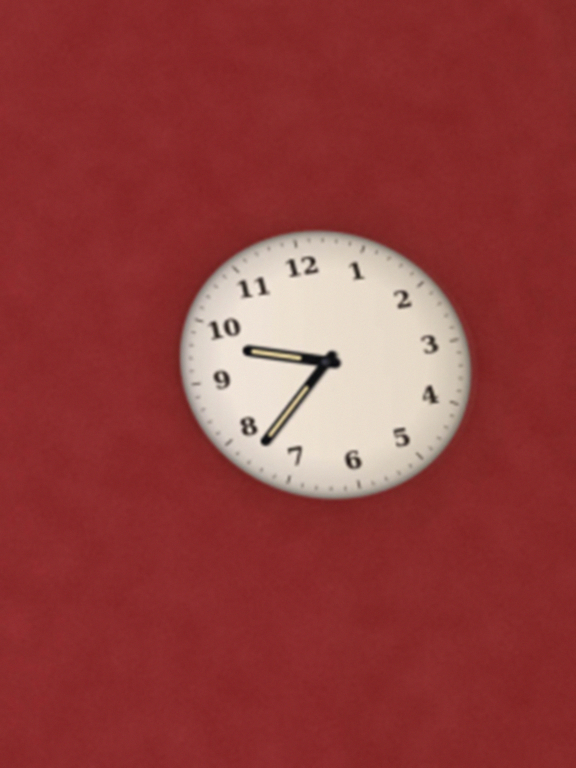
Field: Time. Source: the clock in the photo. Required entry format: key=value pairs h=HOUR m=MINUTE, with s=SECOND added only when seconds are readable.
h=9 m=38
